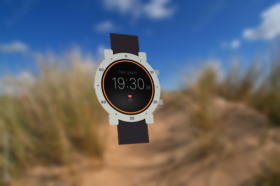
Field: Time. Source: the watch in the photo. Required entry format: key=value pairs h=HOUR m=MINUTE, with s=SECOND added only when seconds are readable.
h=19 m=30
